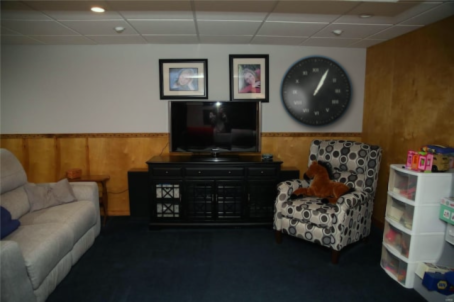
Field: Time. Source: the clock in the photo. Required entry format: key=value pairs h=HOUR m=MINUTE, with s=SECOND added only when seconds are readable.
h=1 m=5
